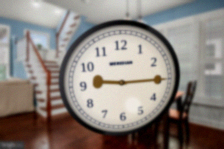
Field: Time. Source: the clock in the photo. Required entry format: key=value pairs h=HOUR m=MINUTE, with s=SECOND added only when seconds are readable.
h=9 m=15
